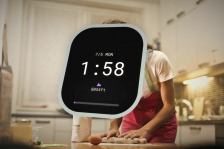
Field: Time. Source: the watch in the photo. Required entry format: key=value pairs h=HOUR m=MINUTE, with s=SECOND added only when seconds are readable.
h=1 m=58
